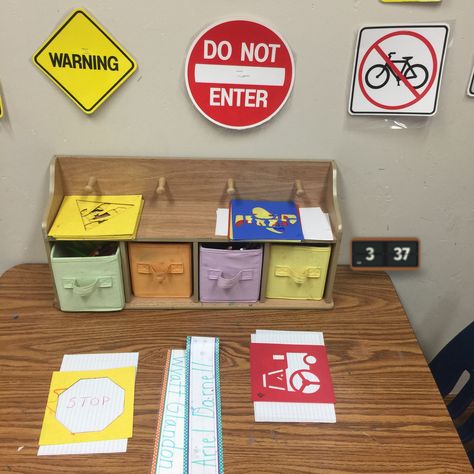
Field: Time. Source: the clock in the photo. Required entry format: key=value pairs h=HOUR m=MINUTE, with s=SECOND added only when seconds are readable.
h=3 m=37
